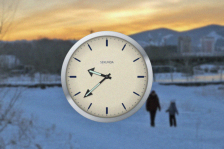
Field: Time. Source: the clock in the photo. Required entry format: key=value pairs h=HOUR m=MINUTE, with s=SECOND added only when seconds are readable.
h=9 m=38
